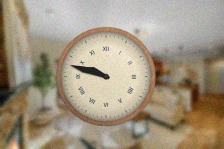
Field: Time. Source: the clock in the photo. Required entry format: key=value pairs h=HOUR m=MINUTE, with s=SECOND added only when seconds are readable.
h=9 m=48
